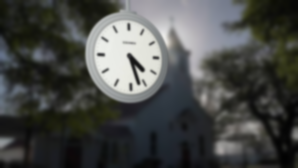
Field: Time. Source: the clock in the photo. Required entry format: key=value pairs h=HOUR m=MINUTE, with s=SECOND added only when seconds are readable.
h=4 m=27
